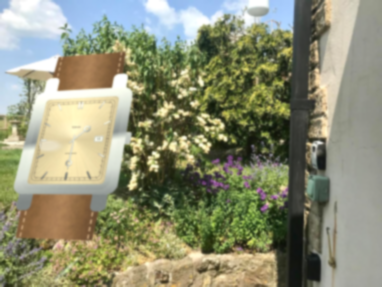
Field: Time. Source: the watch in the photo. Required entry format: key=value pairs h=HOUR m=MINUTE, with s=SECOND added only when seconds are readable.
h=1 m=30
